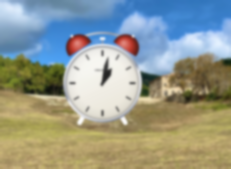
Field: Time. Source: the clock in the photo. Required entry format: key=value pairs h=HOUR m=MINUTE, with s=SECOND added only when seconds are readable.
h=1 m=2
